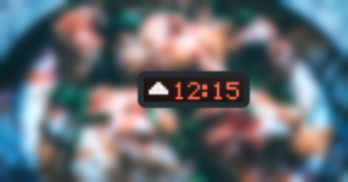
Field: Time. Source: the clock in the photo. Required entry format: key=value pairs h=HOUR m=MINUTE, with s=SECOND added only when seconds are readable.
h=12 m=15
